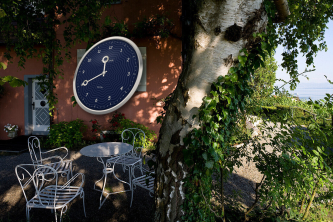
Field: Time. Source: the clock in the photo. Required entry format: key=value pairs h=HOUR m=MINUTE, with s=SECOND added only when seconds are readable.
h=11 m=40
